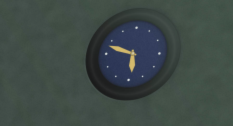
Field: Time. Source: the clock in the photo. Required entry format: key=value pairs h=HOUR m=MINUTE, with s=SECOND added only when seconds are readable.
h=5 m=48
